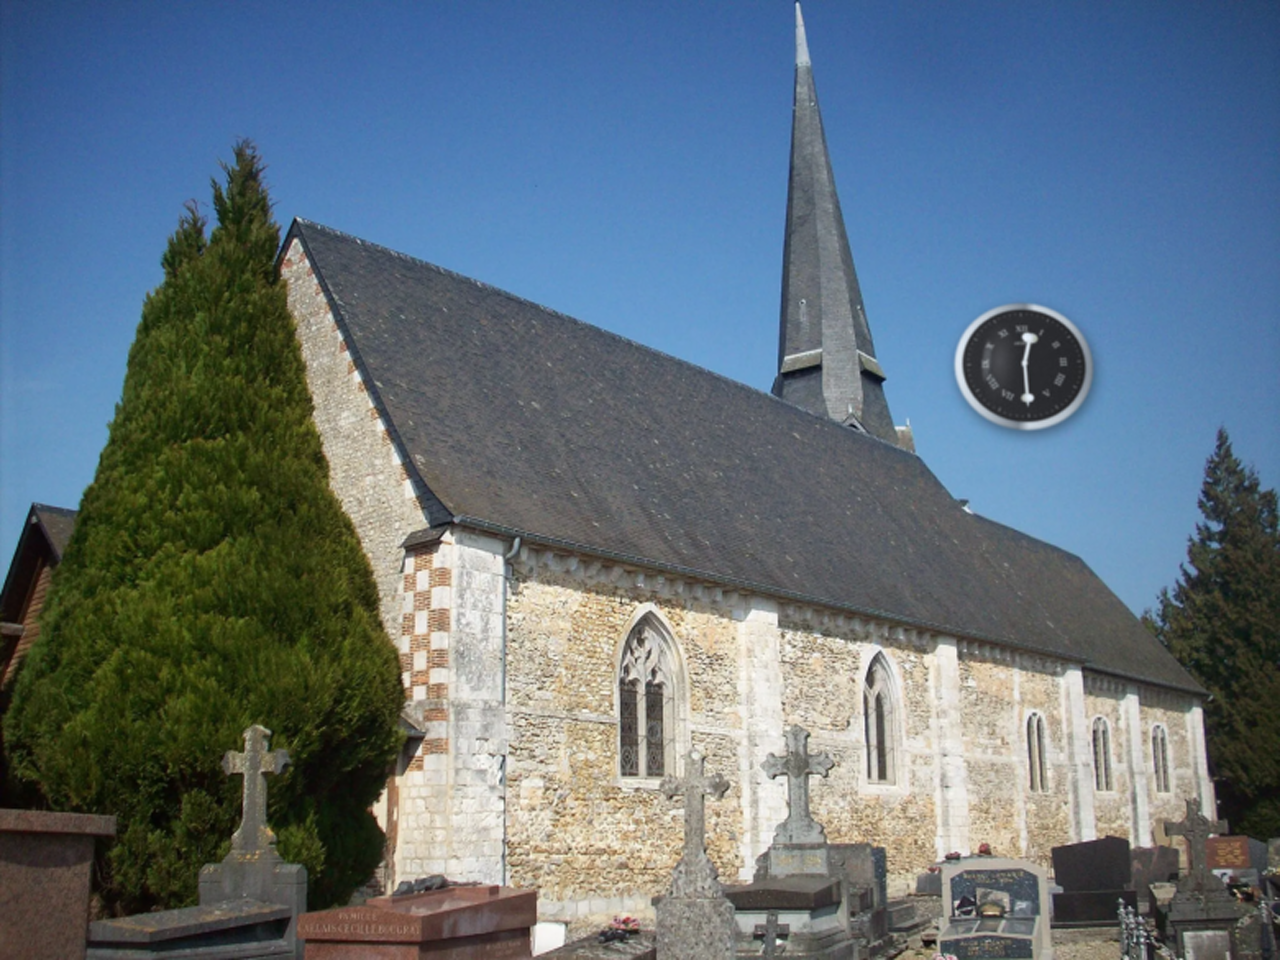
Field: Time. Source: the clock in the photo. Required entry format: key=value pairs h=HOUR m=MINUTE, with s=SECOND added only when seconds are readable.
h=12 m=30
